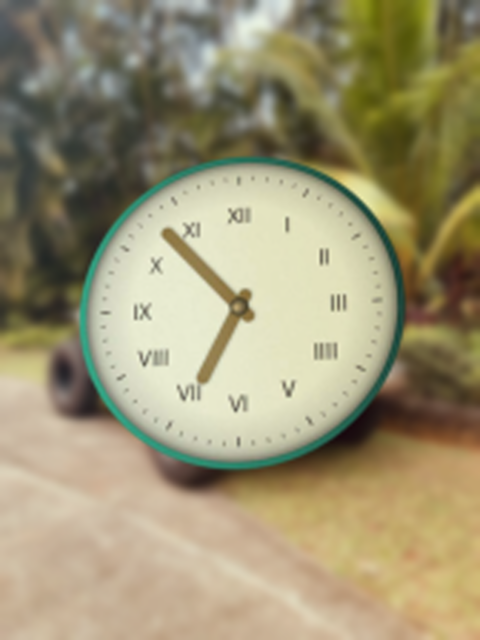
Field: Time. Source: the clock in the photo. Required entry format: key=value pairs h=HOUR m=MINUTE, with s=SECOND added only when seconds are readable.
h=6 m=53
